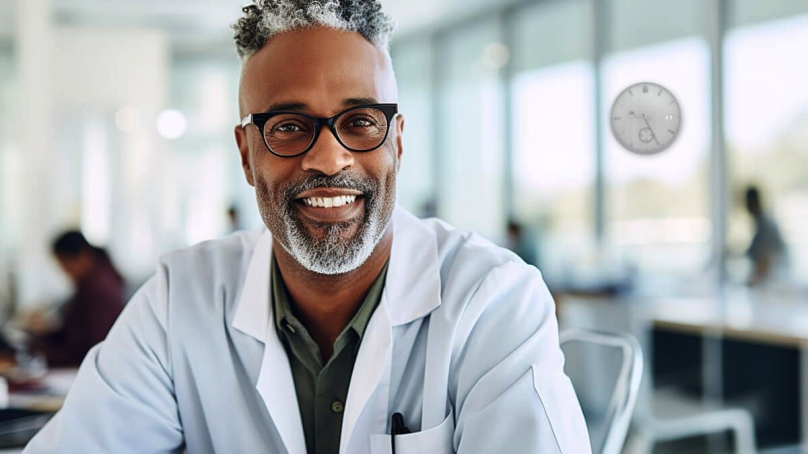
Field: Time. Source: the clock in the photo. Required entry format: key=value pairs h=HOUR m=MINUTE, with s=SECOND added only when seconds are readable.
h=9 m=26
